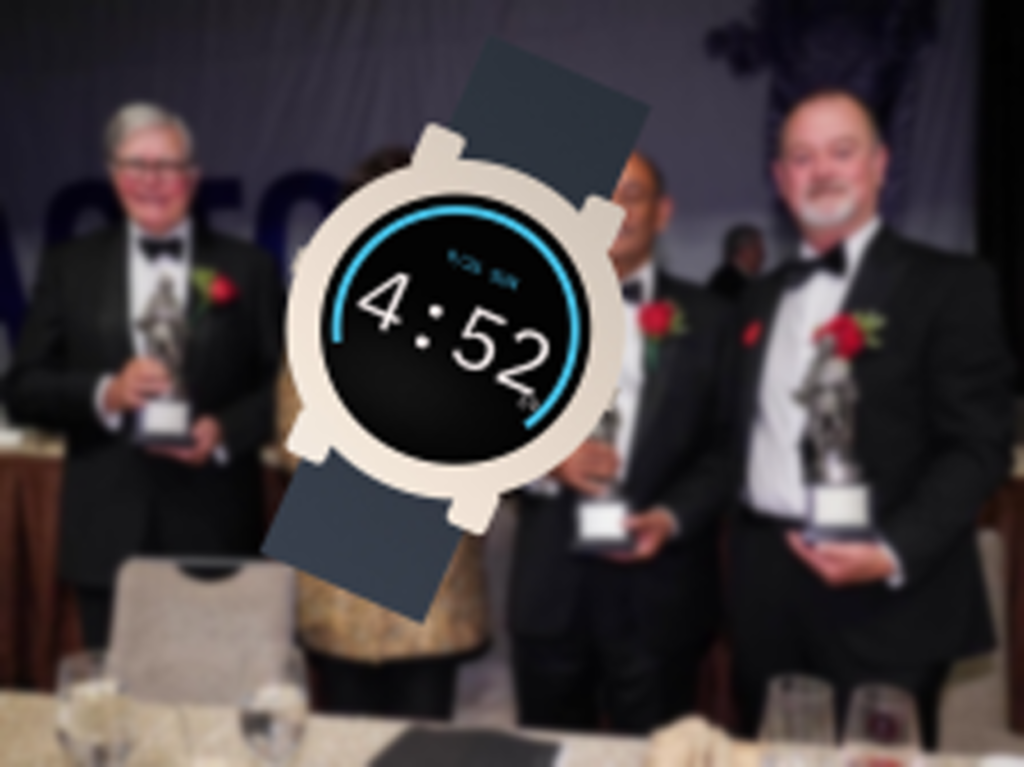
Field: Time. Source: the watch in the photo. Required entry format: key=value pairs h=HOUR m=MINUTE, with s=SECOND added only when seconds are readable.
h=4 m=52
